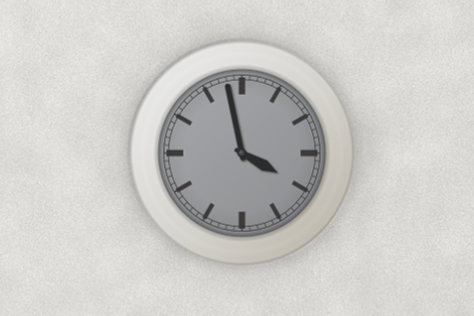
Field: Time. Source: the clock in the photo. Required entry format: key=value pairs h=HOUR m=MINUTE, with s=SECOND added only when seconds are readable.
h=3 m=58
